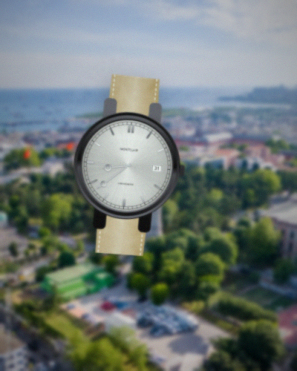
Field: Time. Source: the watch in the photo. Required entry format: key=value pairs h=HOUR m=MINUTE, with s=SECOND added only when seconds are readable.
h=8 m=38
